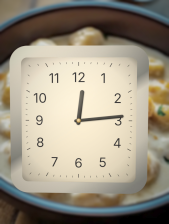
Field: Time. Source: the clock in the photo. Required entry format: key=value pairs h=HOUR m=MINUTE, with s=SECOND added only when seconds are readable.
h=12 m=14
